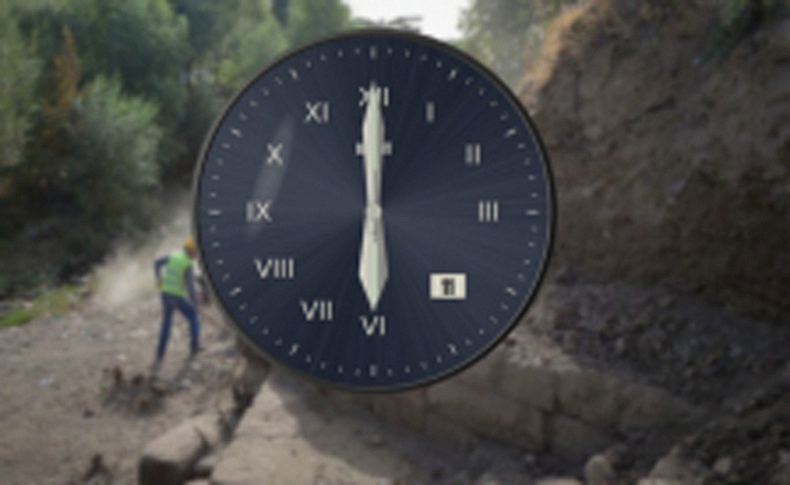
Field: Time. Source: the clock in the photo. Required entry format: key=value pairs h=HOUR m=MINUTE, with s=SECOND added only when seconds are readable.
h=6 m=0
